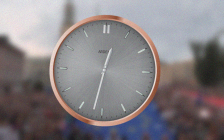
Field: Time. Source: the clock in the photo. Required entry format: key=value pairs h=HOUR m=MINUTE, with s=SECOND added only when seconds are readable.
h=12 m=32
